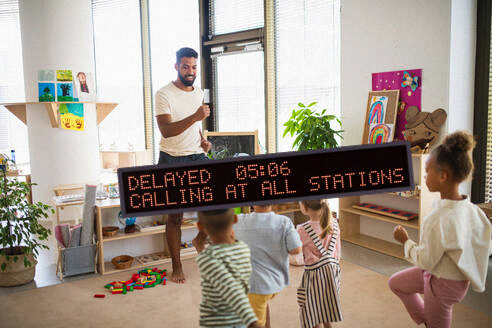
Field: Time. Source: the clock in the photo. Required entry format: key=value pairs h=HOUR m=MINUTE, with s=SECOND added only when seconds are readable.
h=5 m=6
